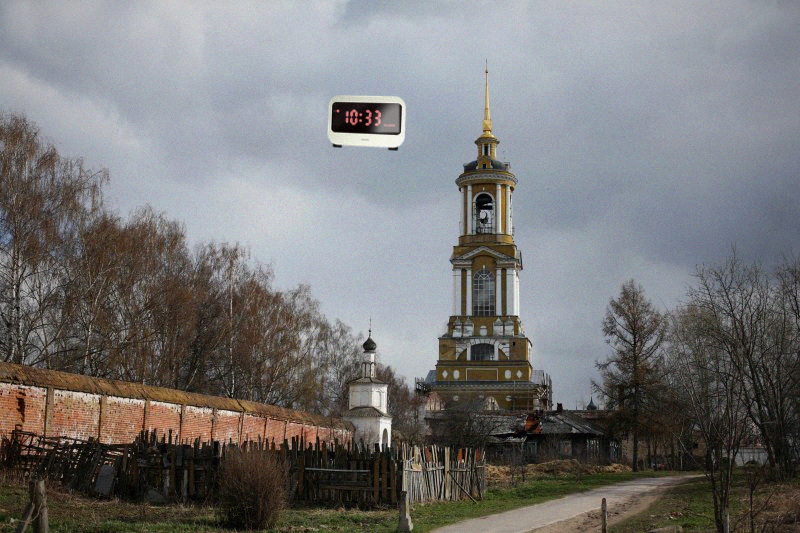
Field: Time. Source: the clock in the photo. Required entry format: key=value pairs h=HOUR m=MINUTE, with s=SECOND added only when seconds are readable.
h=10 m=33
